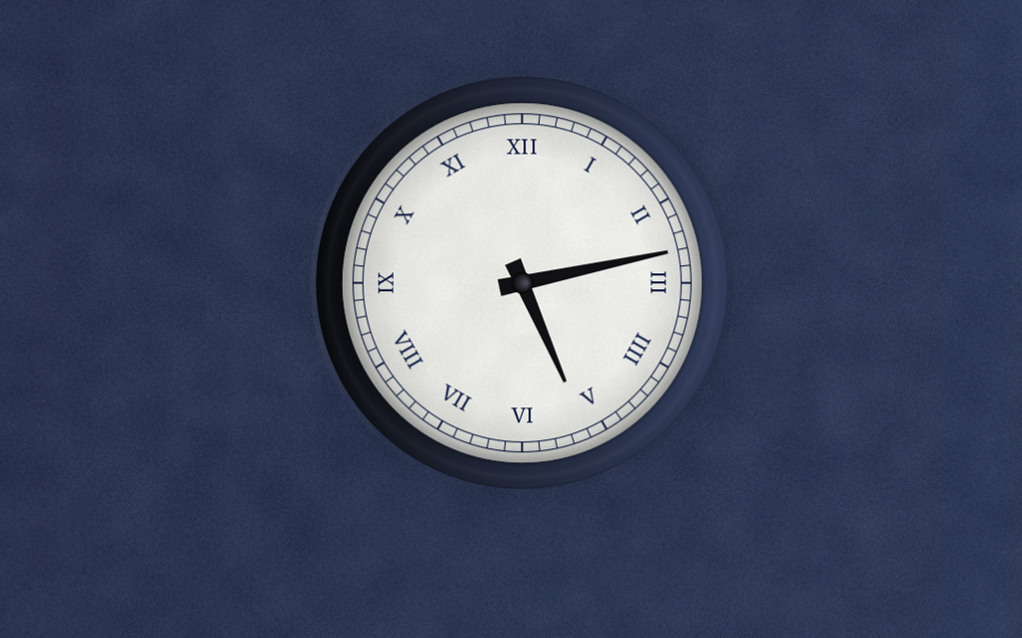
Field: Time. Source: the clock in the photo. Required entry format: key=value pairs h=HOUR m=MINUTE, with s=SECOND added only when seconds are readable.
h=5 m=13
